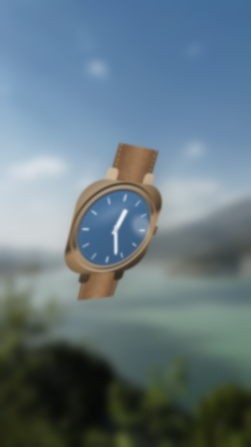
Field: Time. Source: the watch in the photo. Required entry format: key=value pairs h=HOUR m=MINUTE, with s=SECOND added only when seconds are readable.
h=12 m=27
